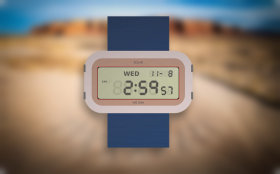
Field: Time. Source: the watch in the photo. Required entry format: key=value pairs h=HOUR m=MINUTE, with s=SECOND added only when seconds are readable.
h=2 m=59 s=57
